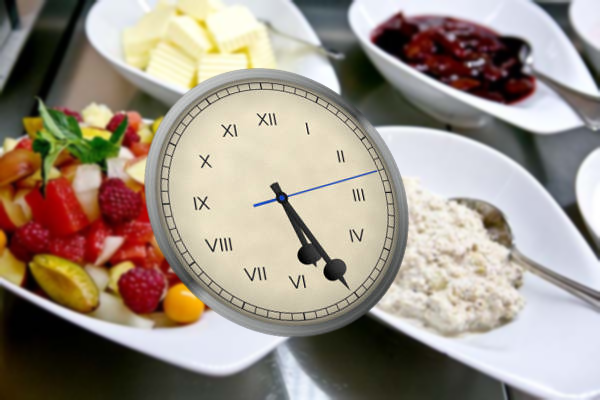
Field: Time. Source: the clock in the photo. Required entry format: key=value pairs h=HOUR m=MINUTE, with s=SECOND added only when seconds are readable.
h=5 m=25 s=13
